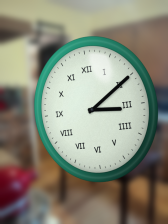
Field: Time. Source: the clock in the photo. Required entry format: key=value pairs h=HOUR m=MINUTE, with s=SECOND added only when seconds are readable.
h=3 m=10
